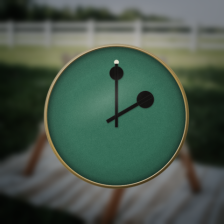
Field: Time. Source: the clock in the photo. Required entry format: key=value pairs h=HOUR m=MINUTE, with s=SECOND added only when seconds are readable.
h=2 m=0
